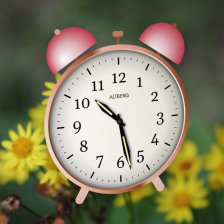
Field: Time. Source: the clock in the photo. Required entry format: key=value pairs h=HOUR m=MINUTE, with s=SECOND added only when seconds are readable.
h=10 m=28
